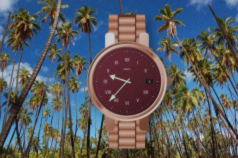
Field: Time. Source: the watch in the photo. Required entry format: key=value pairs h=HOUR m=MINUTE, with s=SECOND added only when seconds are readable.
h=9 m=37
